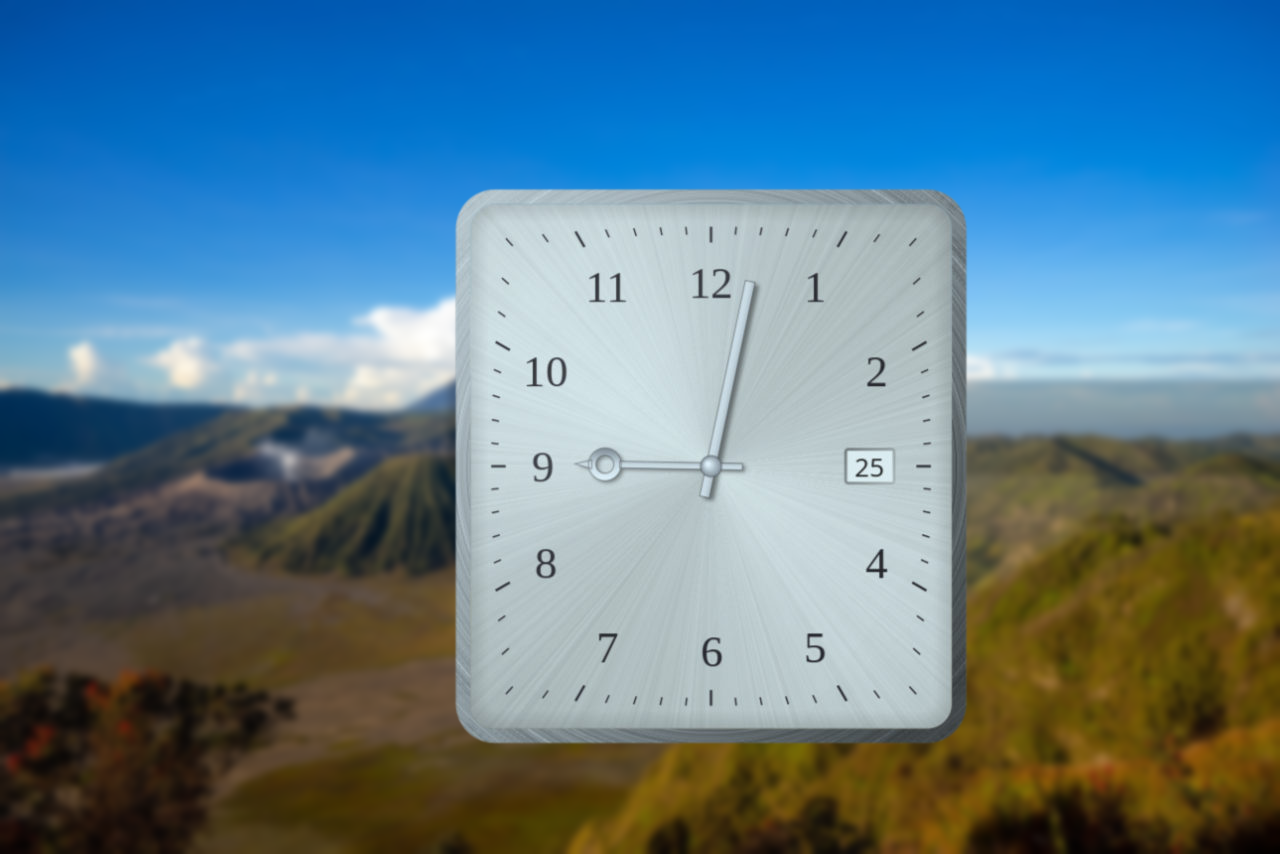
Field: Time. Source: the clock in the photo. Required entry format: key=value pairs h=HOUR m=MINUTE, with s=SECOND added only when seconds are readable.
h=9 m=2
